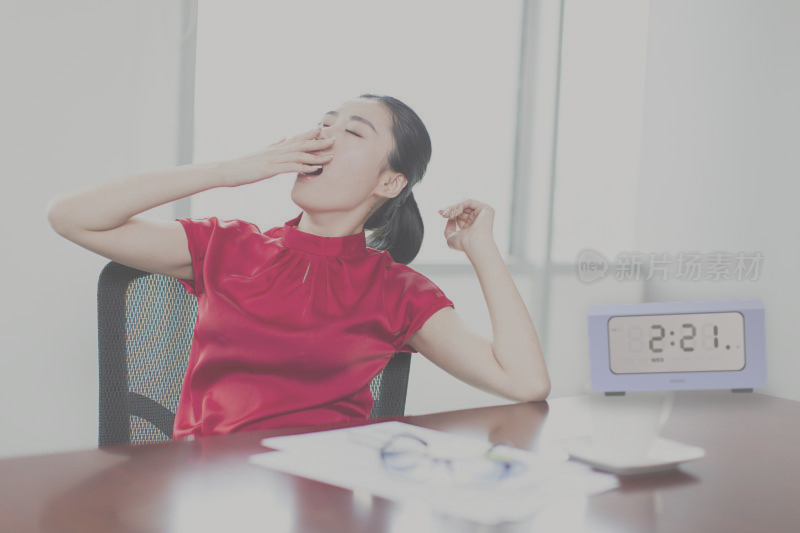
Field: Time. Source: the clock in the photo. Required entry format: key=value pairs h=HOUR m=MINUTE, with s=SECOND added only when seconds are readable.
h=2 m=21
